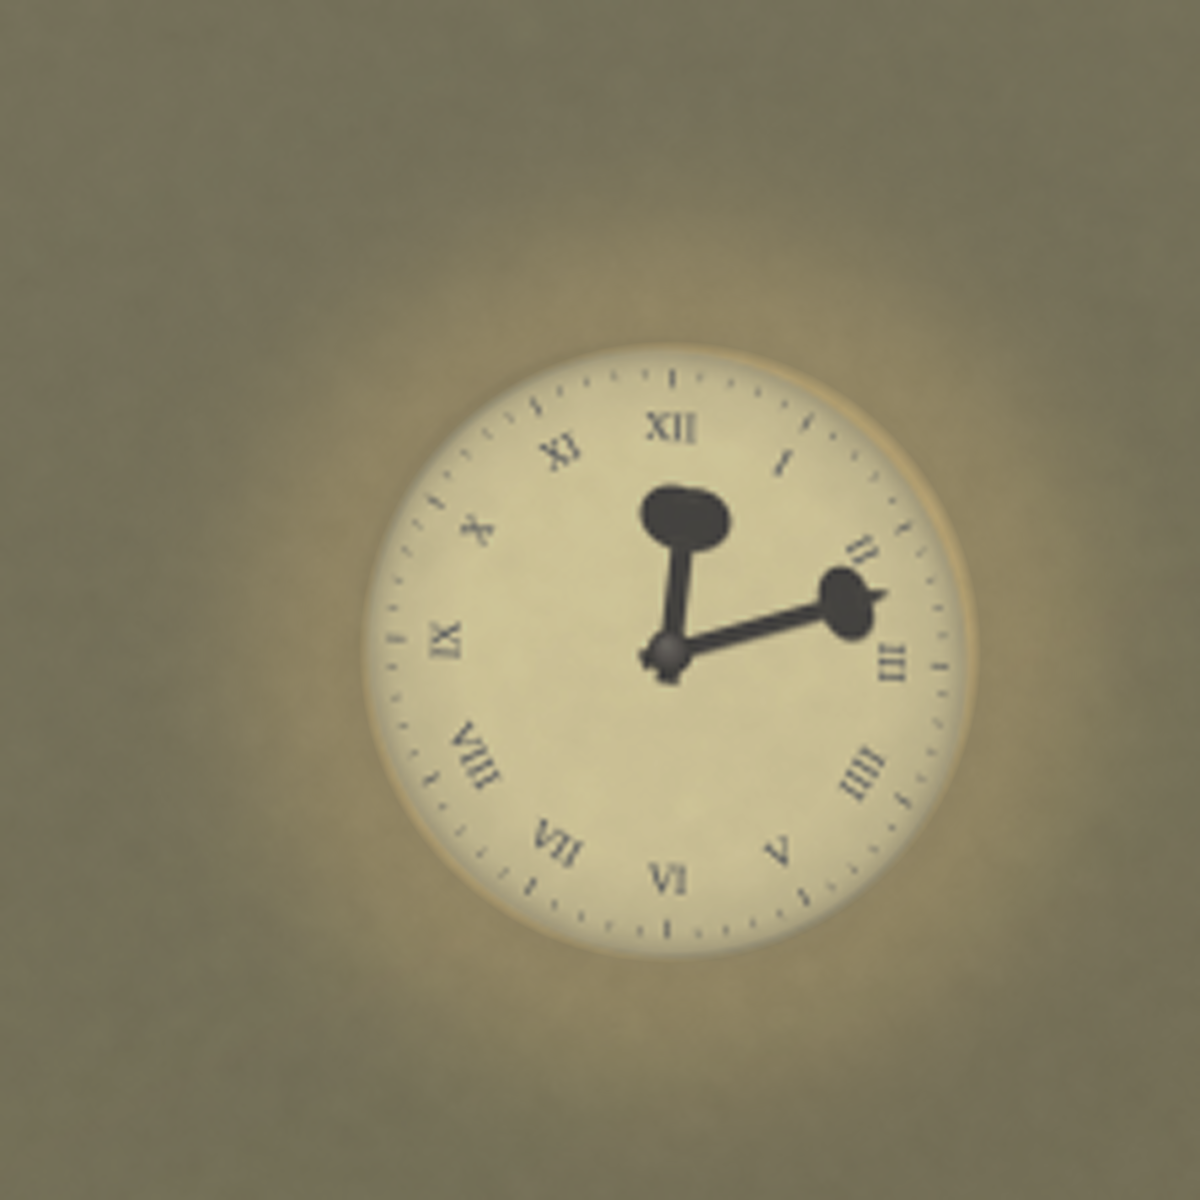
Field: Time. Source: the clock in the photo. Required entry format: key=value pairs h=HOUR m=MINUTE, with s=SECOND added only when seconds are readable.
h=12 m=12
